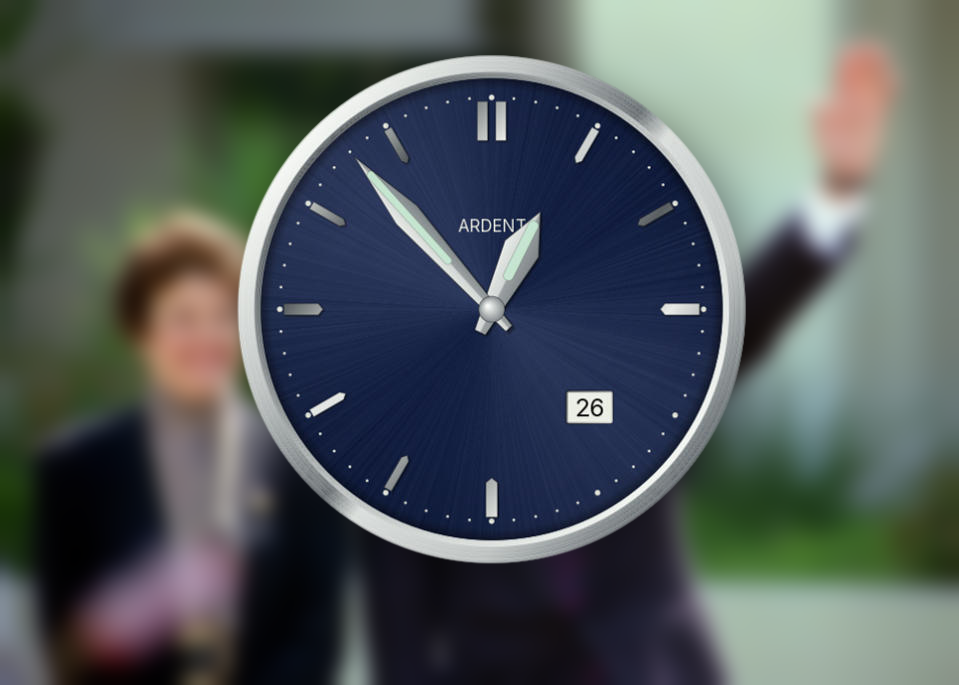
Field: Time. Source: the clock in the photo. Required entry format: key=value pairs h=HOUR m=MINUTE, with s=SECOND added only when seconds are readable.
h=12 m=53
